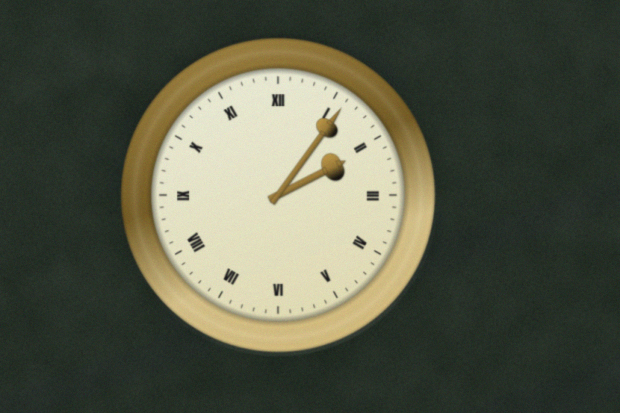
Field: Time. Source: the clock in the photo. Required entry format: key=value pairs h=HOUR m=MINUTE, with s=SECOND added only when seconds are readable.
h=2 m=6
